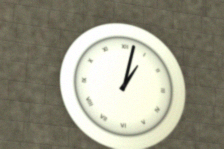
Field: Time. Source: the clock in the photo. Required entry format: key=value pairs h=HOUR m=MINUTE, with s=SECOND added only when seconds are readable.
h=1 m=2
